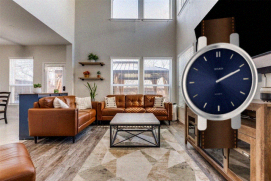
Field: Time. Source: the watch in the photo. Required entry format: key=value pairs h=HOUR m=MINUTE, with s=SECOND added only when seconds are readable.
h=2 m=11
